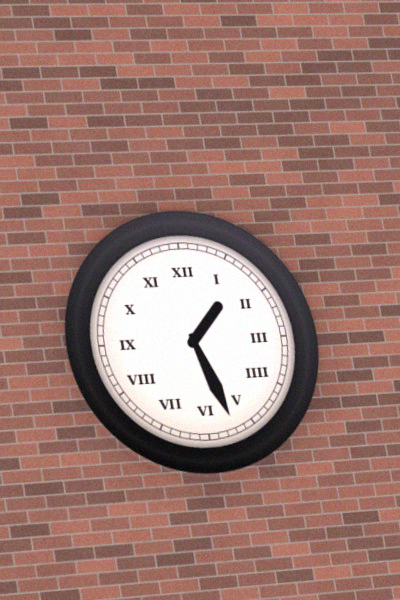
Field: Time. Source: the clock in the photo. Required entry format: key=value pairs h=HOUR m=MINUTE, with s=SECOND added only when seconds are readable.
h=1 m=27
